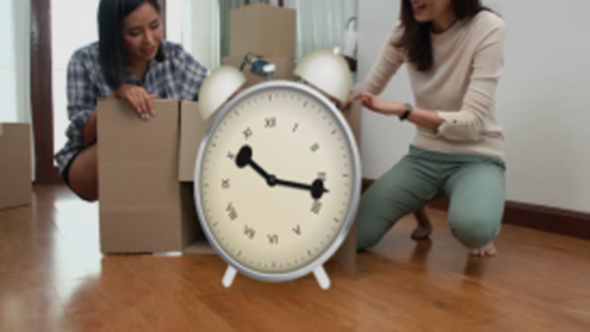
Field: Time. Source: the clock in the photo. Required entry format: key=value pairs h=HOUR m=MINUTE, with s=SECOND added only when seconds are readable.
h=10 m=17
